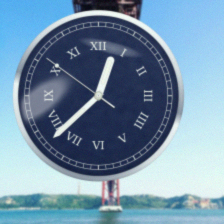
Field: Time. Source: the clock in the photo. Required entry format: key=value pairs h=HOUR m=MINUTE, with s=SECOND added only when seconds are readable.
h=12 m=37 s=51
